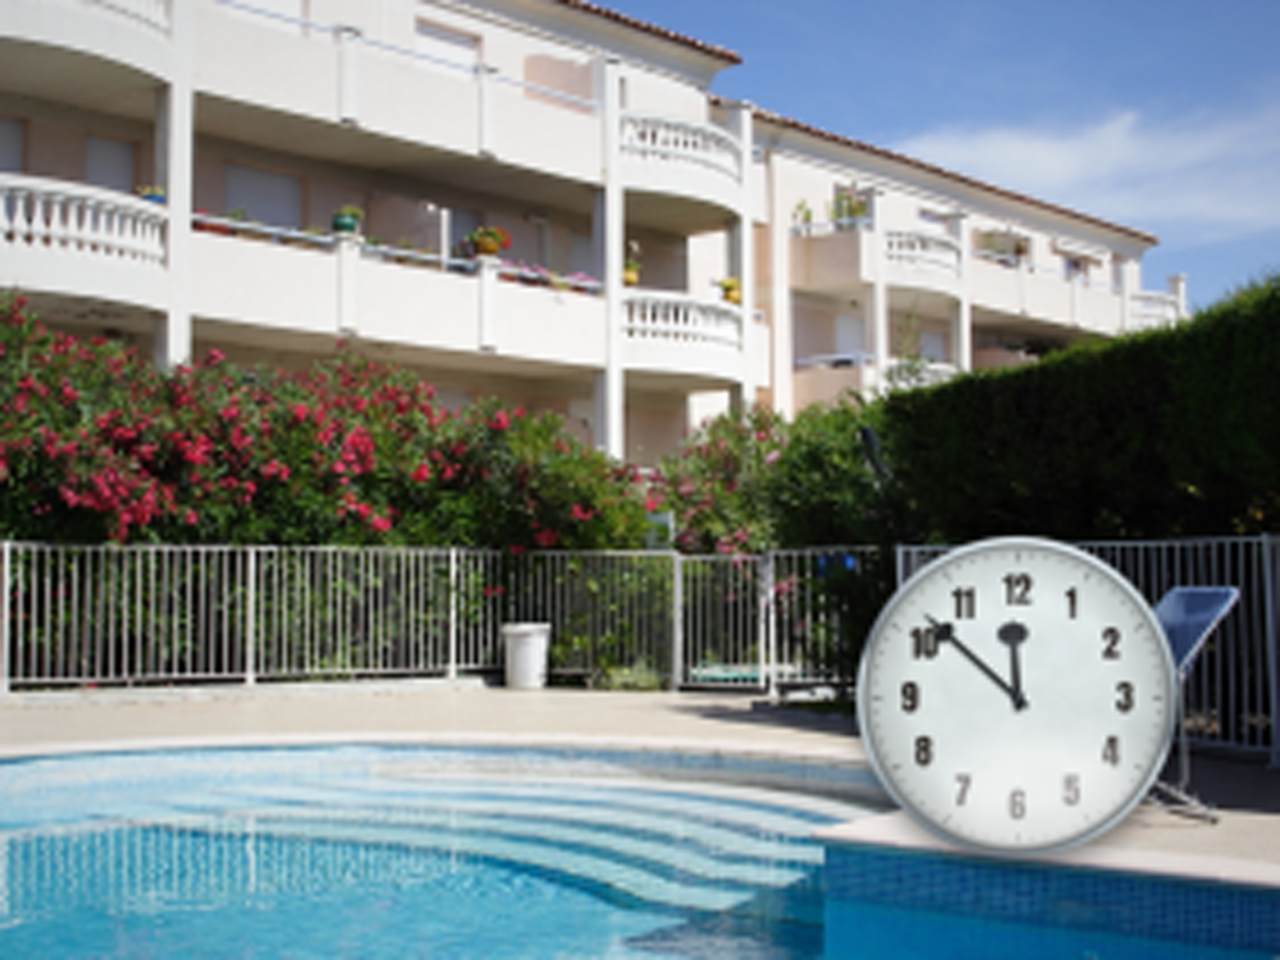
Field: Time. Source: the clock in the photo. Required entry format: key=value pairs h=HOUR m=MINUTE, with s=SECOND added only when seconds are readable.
h=11 m=52
